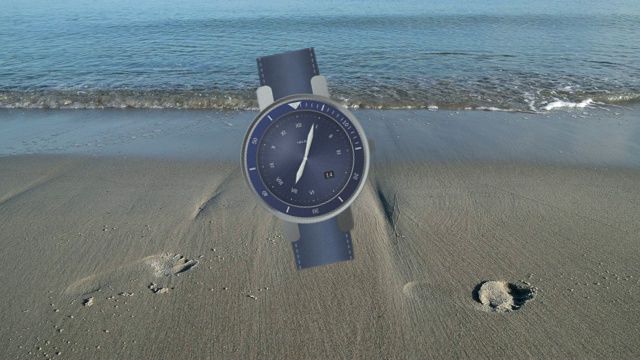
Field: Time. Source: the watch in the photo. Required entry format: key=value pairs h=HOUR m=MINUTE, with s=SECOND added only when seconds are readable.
h=7 m=4
